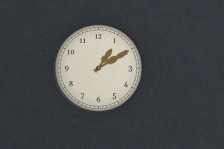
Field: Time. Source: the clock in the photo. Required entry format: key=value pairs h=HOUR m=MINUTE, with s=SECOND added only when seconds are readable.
h=1 m=10
